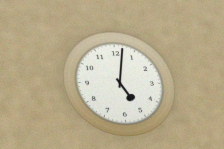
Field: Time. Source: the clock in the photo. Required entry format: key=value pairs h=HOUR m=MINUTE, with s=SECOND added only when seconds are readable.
h=5 m=2
